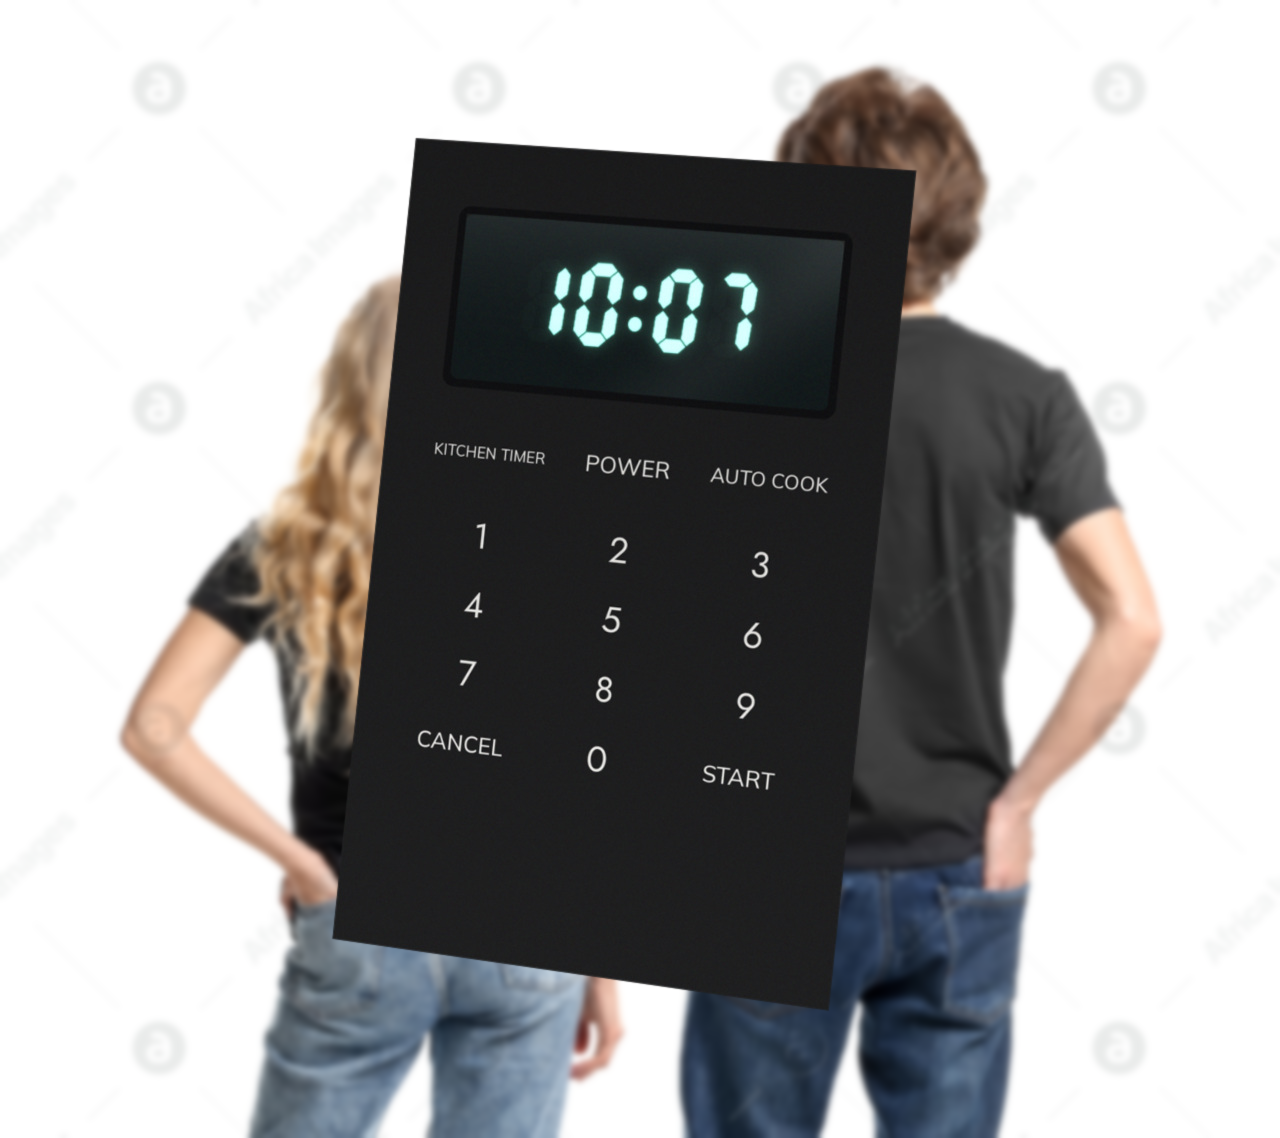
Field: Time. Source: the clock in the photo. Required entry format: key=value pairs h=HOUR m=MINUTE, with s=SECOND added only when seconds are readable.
h=10 m=7
